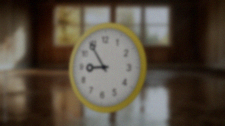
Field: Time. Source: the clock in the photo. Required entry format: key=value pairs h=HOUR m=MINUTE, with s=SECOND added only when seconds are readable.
h=8 m=54
